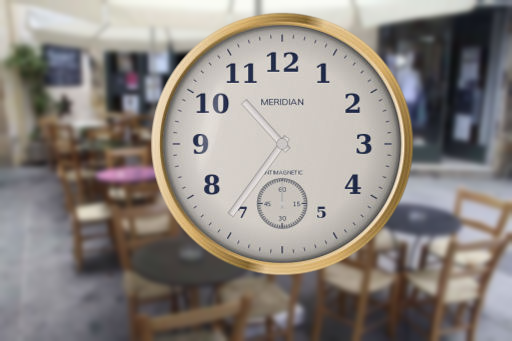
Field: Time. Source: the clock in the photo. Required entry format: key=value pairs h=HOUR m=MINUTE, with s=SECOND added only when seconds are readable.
h=10 m=36
